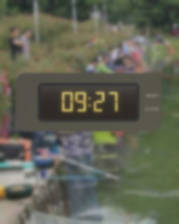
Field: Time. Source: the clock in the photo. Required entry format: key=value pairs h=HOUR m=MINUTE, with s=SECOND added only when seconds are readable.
h=9 m=27
